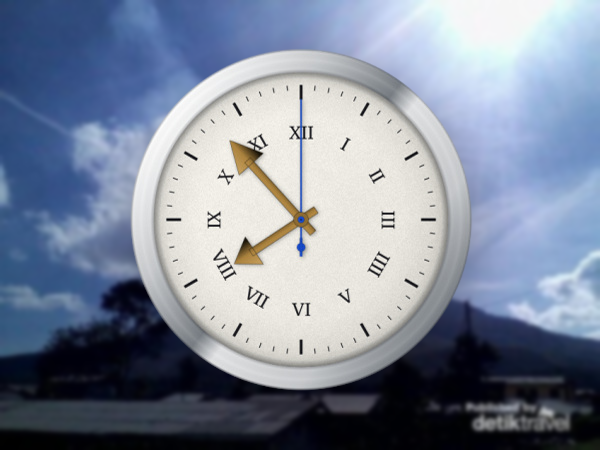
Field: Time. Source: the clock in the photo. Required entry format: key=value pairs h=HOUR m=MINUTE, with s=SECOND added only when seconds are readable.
h=7 m=53 s=0
